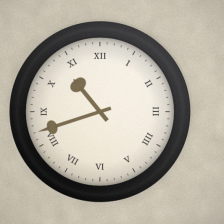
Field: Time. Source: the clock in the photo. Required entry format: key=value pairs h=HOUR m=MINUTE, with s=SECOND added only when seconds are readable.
h=10 m=42
